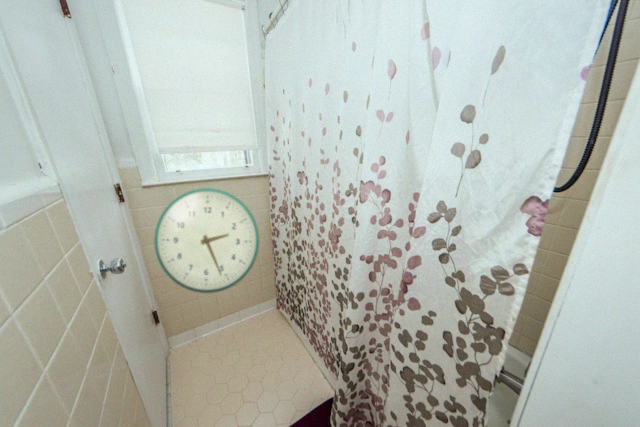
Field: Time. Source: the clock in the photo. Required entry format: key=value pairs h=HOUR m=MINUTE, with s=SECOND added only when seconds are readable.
h=2 m=26
